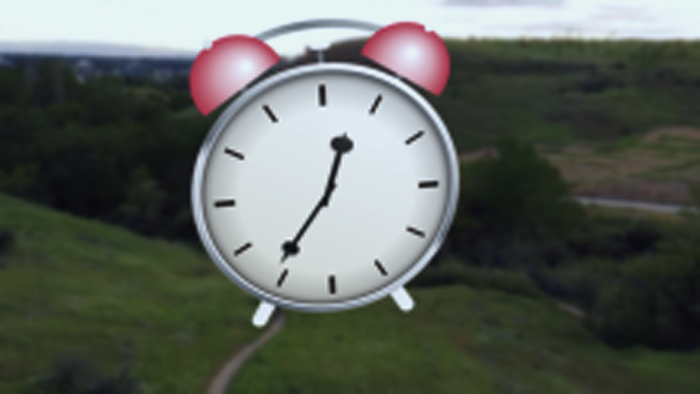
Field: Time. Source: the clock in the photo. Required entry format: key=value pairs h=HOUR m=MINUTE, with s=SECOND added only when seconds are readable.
h=12 m=36
